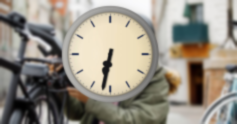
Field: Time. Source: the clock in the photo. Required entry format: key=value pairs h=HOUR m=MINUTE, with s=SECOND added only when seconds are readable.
h=6 m=32
